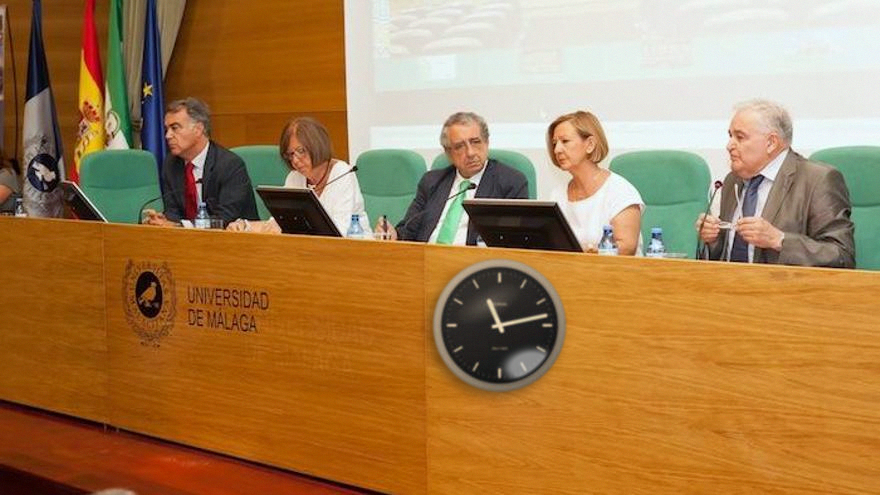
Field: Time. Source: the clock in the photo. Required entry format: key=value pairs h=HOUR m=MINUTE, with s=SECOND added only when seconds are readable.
h=11 m=13
